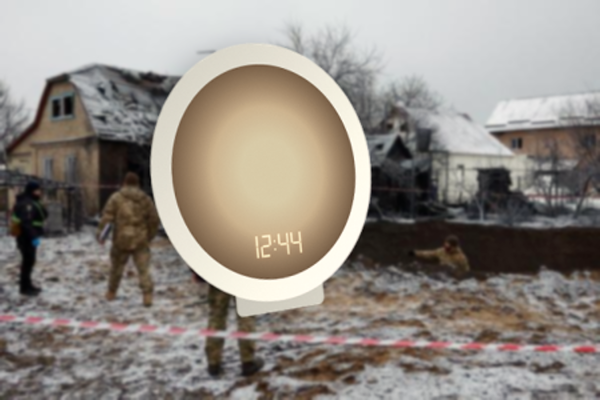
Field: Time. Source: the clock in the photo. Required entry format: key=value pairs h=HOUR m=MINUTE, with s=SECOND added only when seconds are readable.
h=12 m=44
